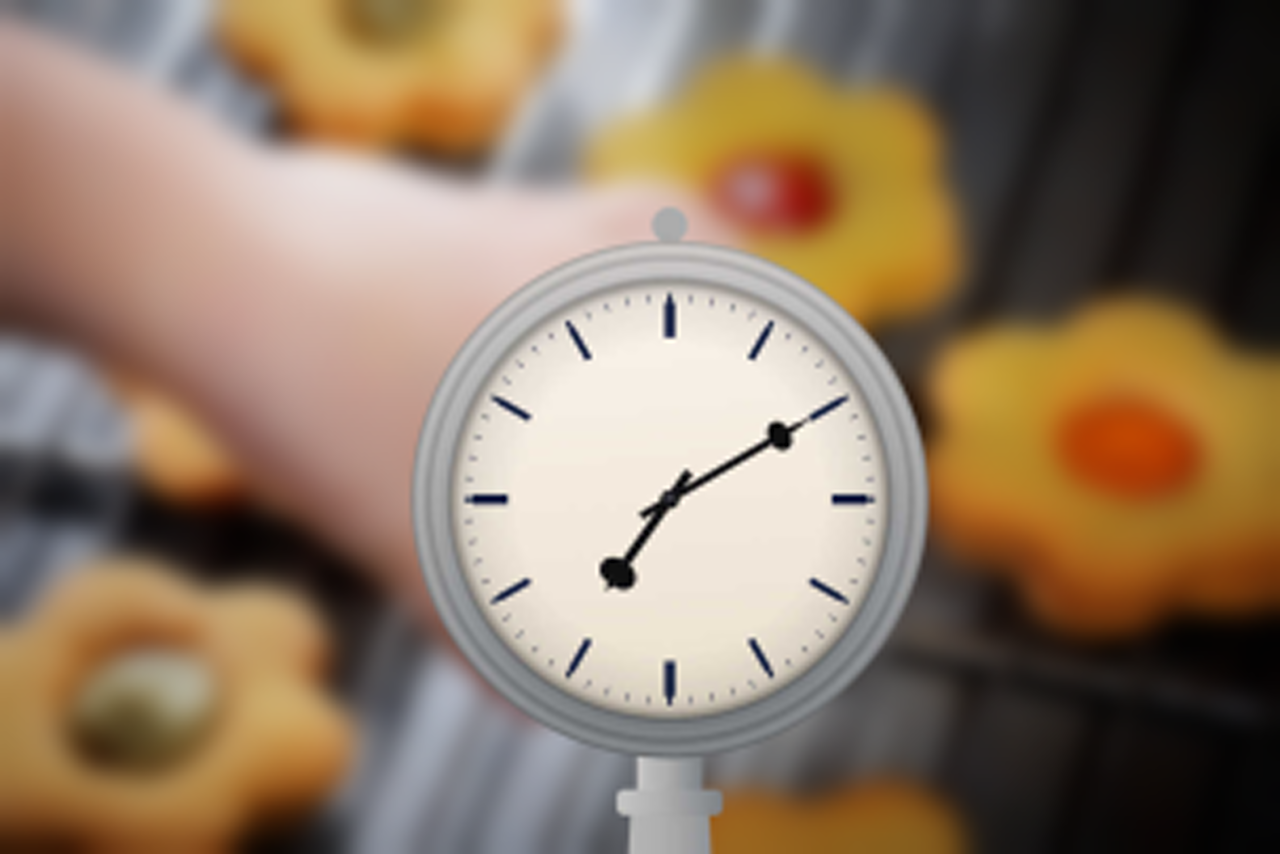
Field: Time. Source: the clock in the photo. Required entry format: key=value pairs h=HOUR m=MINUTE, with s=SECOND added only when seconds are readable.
h=7 m=10
